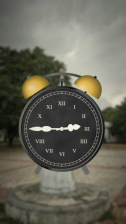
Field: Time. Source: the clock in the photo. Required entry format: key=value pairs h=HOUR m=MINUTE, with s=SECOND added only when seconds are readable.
h=2 m=45
